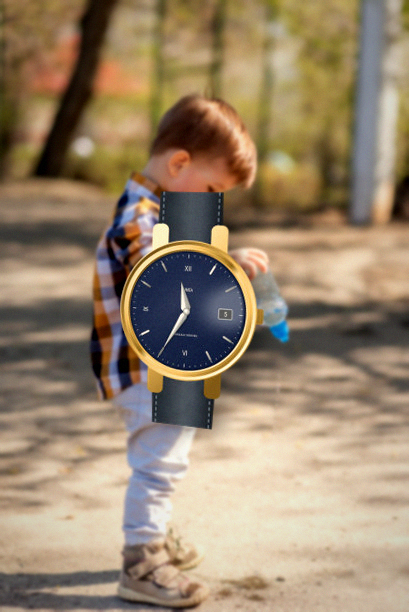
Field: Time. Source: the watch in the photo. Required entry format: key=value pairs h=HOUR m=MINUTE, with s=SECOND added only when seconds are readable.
h=11 m=35
